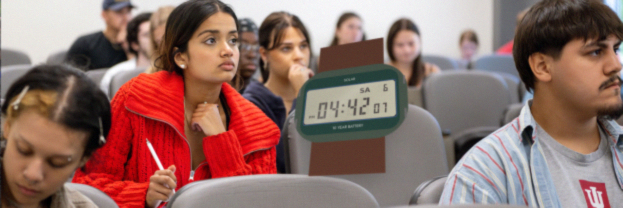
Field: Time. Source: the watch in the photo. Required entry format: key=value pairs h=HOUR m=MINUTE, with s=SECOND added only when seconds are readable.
h=4 m=42 s=7
